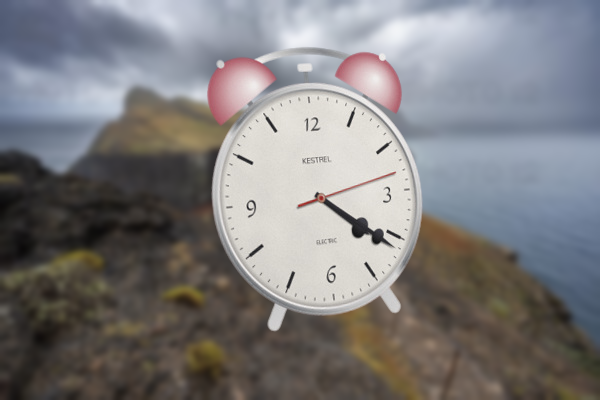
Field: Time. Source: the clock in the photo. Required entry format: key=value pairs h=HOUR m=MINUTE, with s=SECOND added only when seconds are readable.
h=4 m=21 s=13
